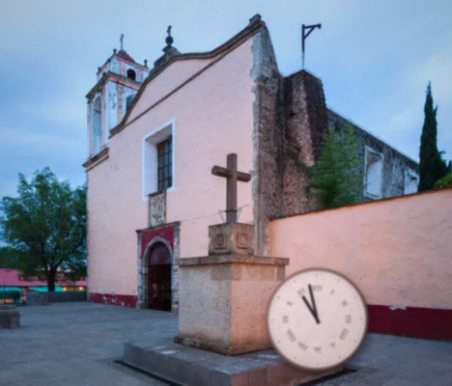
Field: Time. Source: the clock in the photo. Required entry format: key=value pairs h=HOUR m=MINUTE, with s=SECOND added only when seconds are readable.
h=10 m=58
